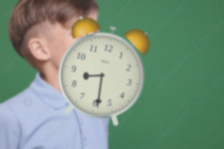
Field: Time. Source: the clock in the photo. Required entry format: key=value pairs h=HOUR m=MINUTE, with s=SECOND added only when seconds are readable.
h=8 m=29
